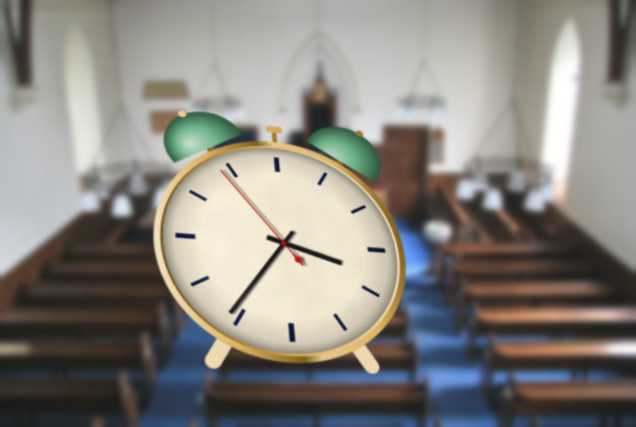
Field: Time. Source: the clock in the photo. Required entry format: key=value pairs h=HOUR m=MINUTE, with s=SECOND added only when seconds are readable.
h=3 m=35 s=54
